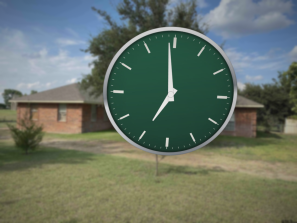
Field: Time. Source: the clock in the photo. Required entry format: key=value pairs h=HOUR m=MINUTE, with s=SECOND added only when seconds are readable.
h=6 m=59
